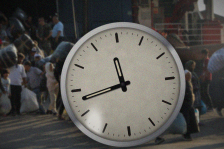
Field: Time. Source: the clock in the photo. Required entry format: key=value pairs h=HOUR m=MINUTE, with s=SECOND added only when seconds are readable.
h=11 m=43
